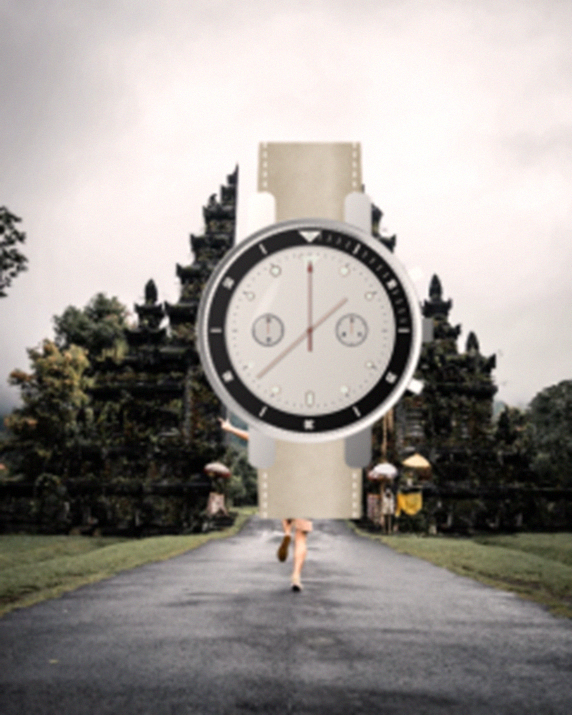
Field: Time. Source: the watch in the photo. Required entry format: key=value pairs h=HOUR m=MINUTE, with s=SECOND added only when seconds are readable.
h=1 m=38
